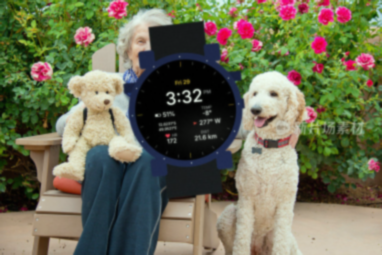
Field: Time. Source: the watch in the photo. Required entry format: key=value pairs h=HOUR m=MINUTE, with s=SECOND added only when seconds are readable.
h=3 m=32
